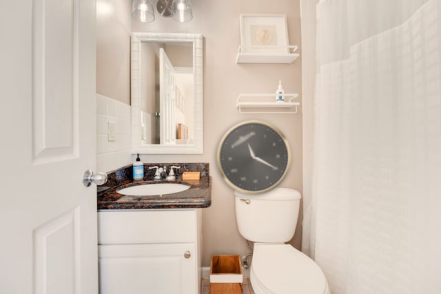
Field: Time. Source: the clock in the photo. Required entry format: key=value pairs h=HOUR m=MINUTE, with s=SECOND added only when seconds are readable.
h=11 m=20
